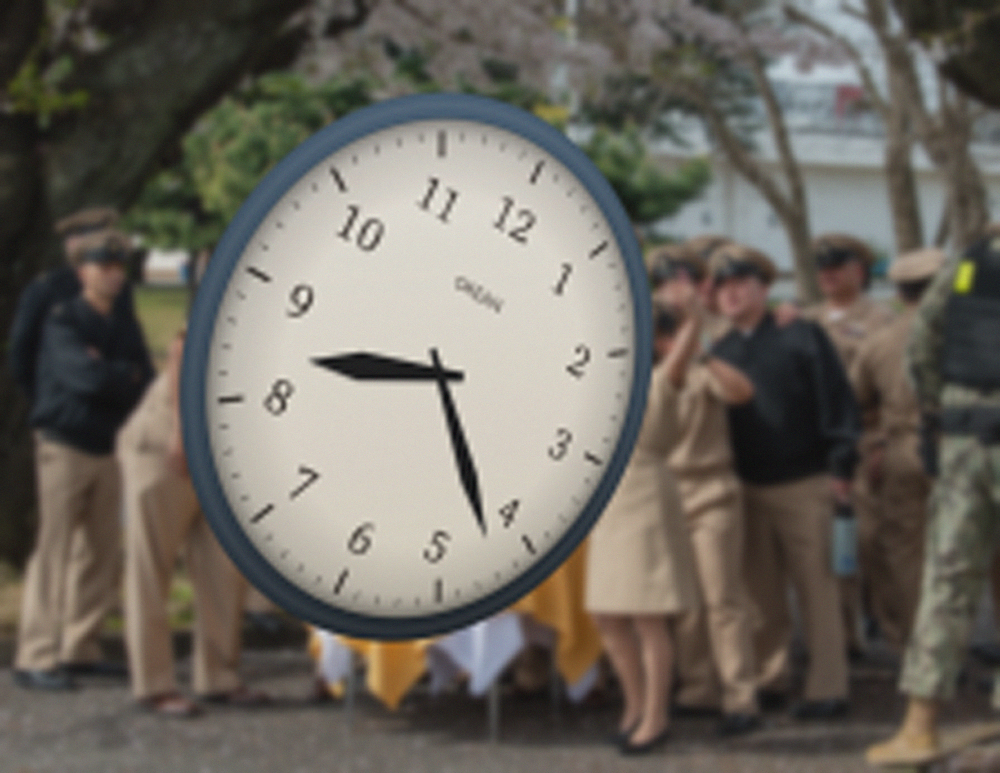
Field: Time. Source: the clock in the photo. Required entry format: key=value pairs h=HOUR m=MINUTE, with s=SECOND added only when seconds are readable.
h=8 m=22
